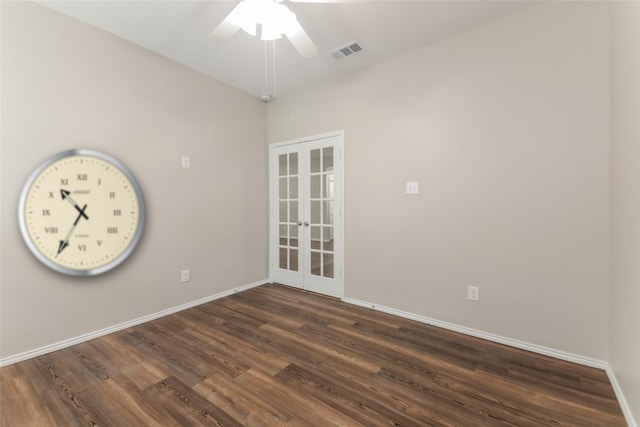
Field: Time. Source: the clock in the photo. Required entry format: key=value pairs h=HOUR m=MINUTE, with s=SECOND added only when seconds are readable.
h=10 m=35
